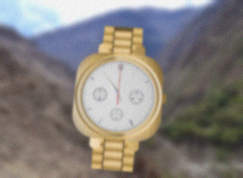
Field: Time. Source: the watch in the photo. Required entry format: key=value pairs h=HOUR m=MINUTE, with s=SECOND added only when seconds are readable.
h=10 m=54
